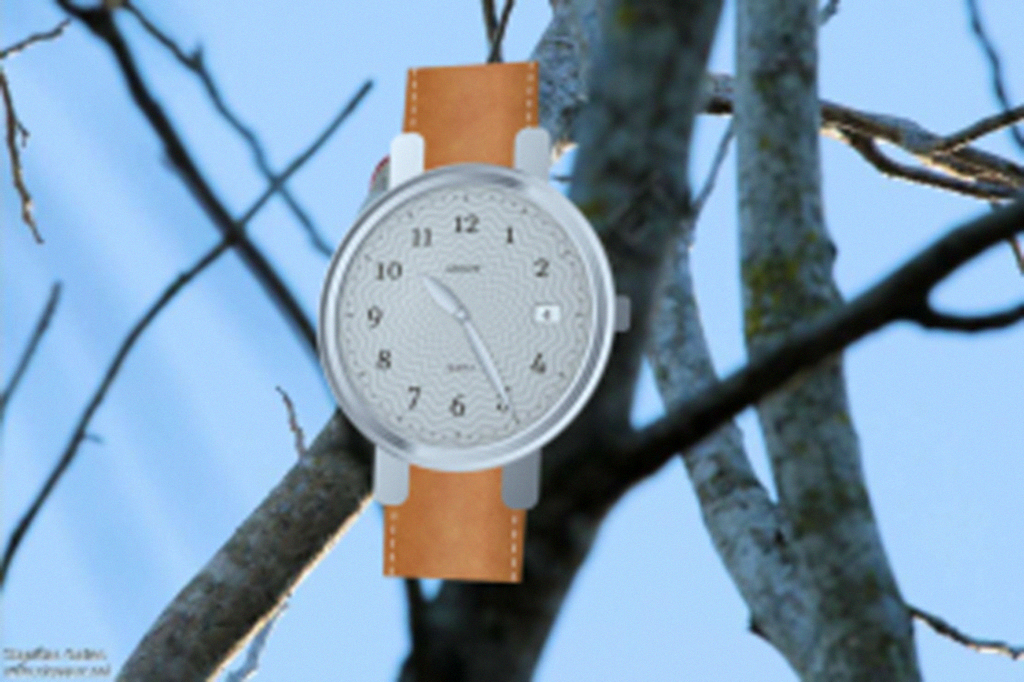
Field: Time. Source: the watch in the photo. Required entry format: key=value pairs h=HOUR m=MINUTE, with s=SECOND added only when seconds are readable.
h=10 m=25
